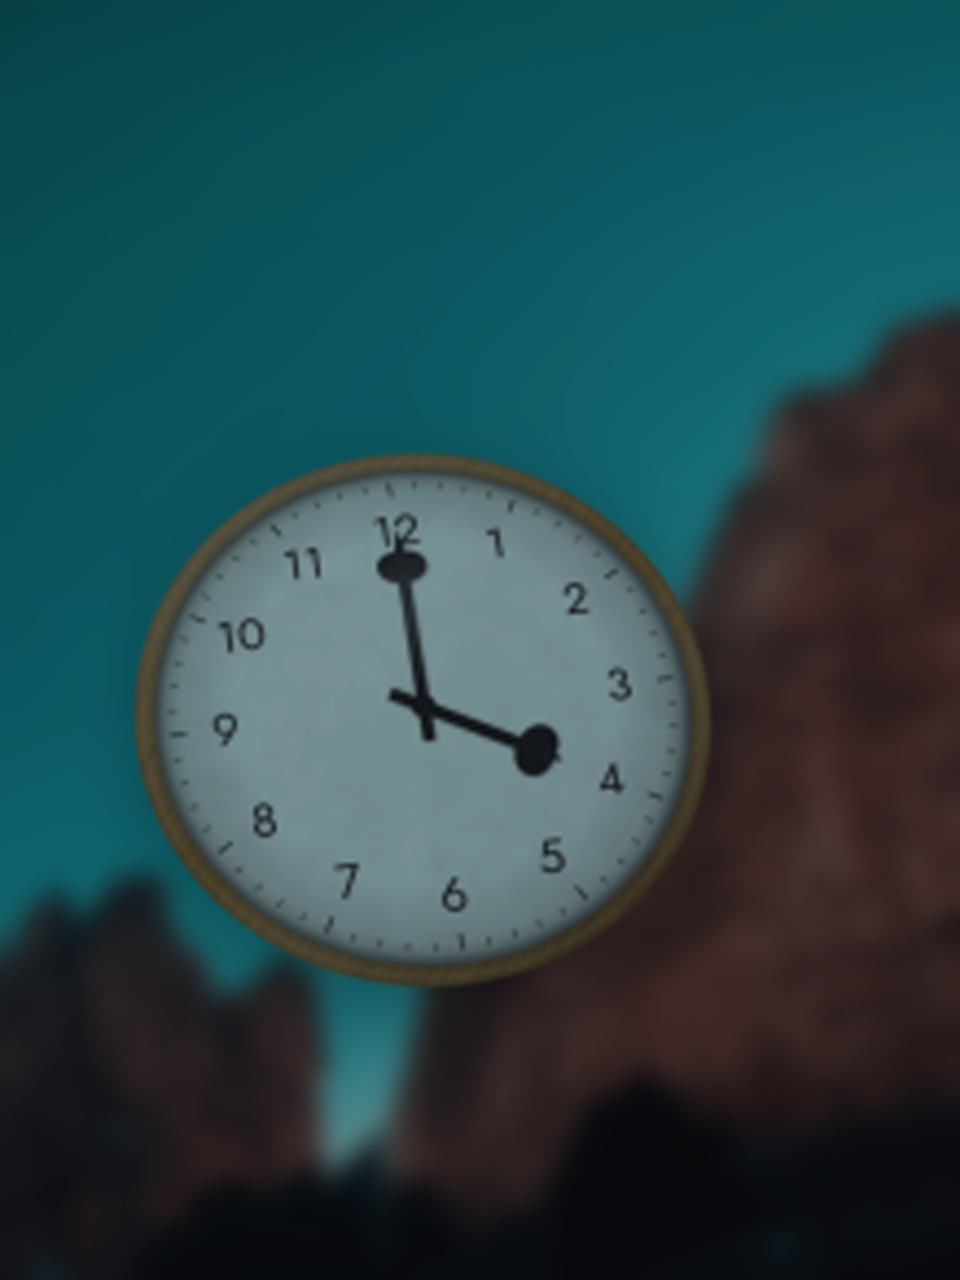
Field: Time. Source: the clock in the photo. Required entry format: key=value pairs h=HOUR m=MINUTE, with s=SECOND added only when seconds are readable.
h=4 m=0
